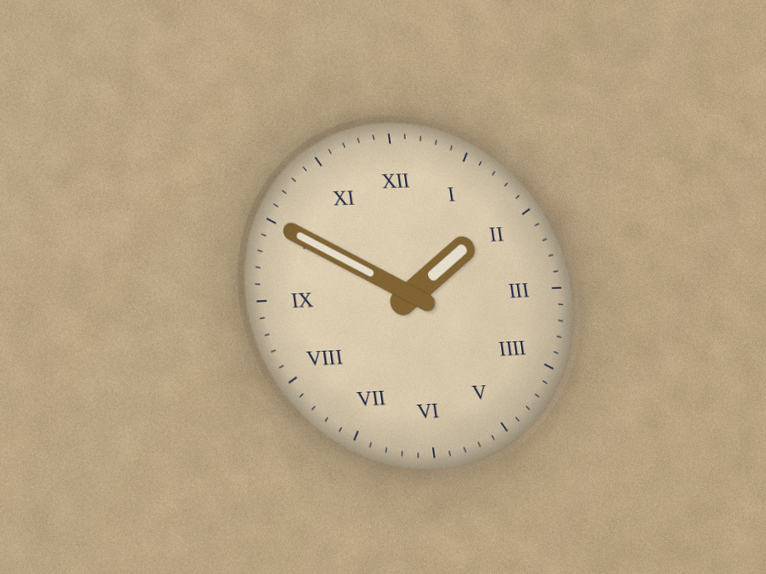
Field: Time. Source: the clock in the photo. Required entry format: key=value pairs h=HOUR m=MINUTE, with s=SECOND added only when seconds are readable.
h=1 m=50
